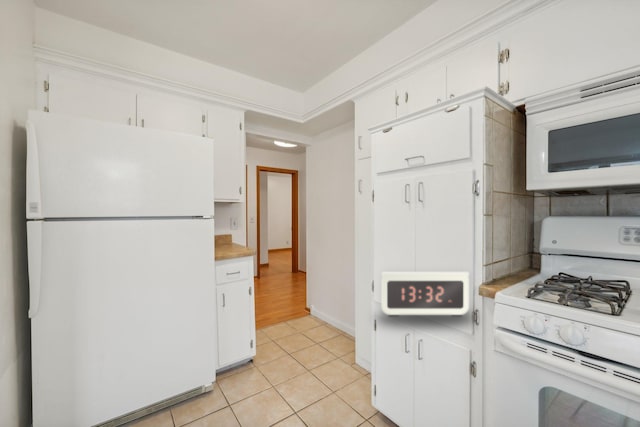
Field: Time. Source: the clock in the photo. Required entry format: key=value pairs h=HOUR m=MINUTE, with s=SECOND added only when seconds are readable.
h=13 m=32
